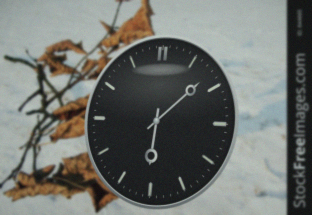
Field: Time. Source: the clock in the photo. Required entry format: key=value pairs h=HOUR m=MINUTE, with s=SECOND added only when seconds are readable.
h=6 m=8
